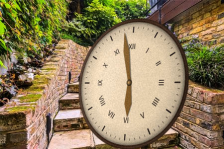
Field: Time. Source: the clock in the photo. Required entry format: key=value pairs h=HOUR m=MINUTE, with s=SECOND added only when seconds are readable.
h=5 m=58
